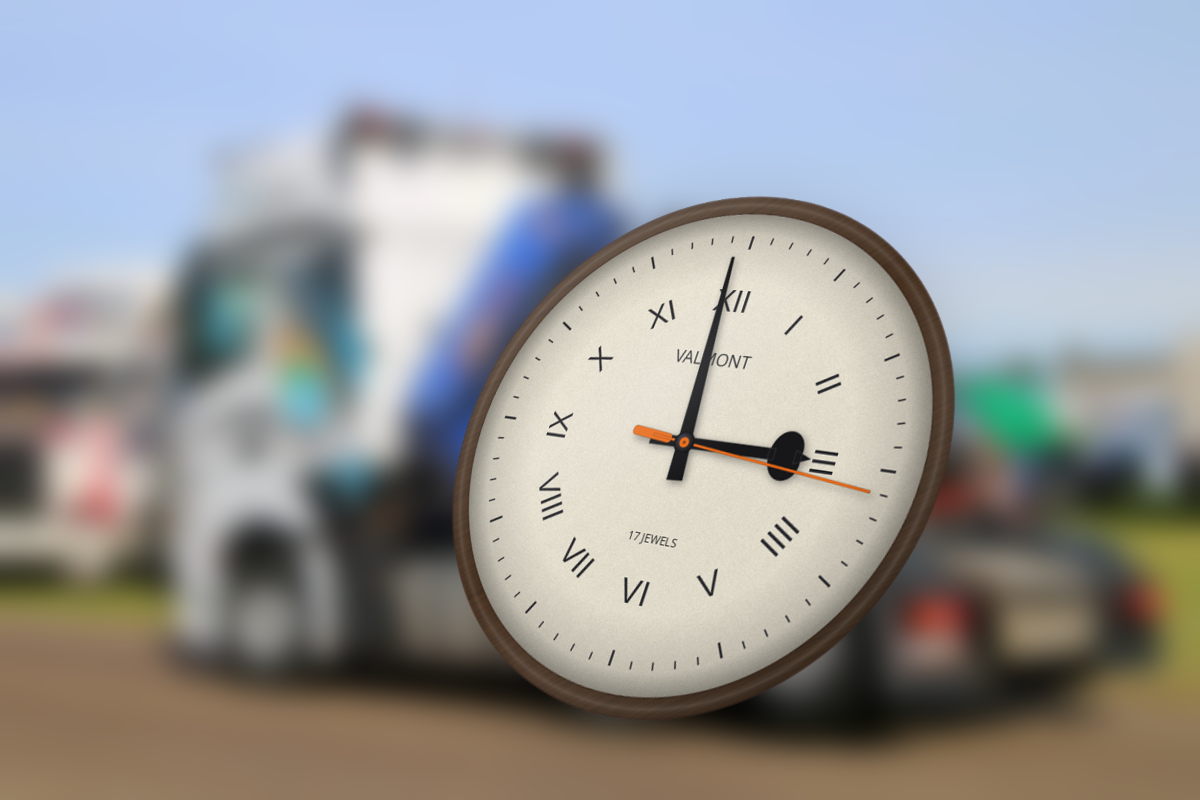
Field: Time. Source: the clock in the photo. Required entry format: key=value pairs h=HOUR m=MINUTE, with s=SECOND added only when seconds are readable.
h=2 m=59 s=16
